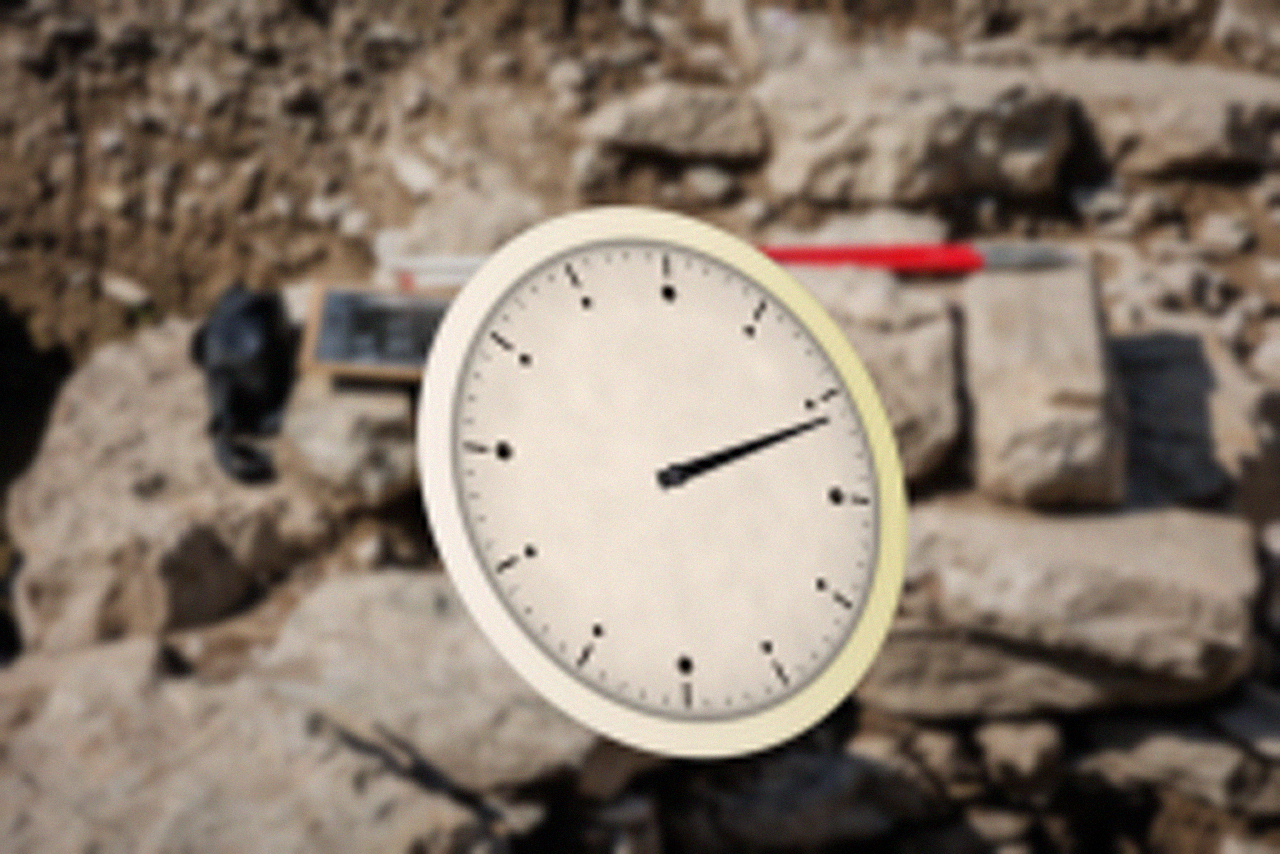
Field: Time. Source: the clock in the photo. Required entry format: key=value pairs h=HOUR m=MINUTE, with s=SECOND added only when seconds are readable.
h=2 m=11
